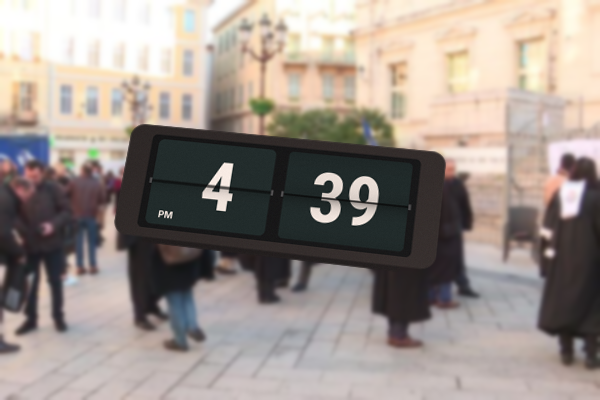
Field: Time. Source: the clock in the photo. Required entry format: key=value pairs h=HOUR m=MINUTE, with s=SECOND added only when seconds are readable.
h=4 m=39
